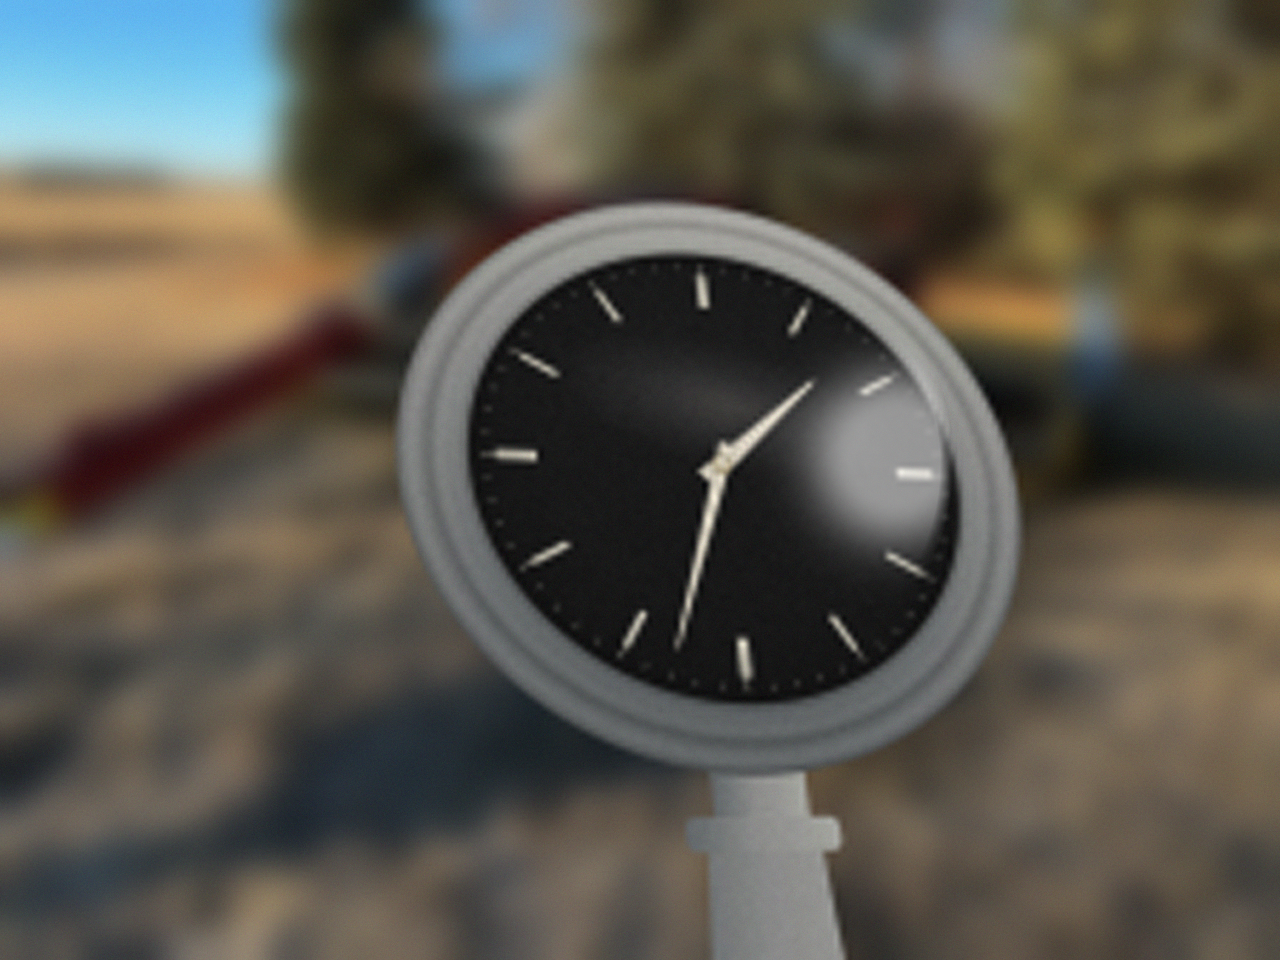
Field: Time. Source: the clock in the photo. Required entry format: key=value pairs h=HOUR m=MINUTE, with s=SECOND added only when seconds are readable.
h=1 m=33
